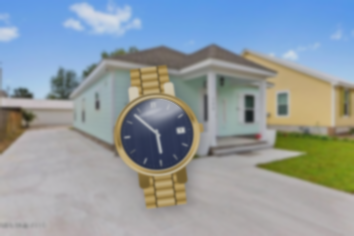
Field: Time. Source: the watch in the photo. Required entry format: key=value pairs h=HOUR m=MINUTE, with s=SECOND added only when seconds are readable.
h=5 m=53
